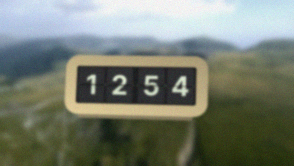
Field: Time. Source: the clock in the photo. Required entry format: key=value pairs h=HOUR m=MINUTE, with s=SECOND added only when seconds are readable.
h=12 m=54
